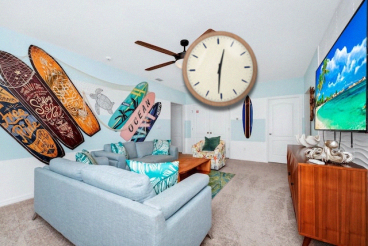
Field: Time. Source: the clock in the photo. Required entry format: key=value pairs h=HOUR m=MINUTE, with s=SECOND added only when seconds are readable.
h=12 m=31
